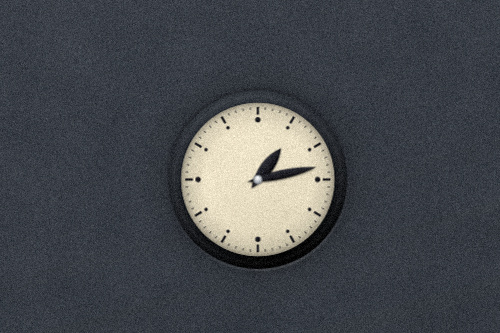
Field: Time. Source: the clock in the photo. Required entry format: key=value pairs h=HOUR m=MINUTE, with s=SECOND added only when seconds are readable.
h=1 m=13
